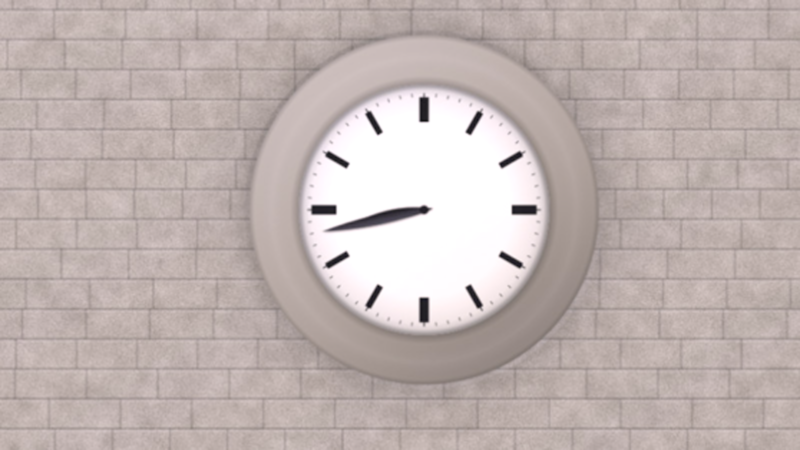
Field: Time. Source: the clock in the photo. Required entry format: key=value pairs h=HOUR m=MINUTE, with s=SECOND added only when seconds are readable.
h=8 m=43
